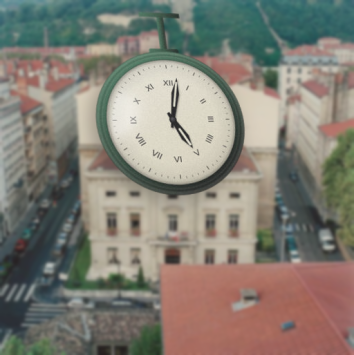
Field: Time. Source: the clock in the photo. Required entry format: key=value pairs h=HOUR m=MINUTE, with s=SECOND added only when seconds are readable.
h=5 m=2
